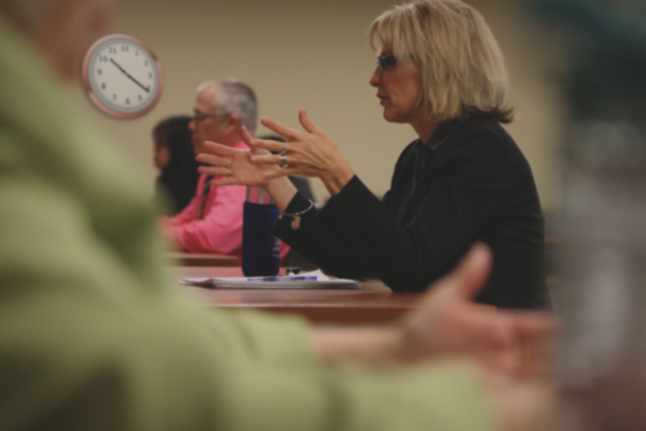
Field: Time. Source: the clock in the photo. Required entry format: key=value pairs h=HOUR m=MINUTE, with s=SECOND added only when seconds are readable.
h=10 m=21
